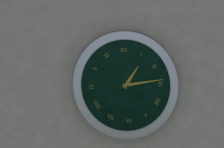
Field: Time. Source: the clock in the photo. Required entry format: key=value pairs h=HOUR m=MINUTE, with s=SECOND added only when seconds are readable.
h=1 m=14
